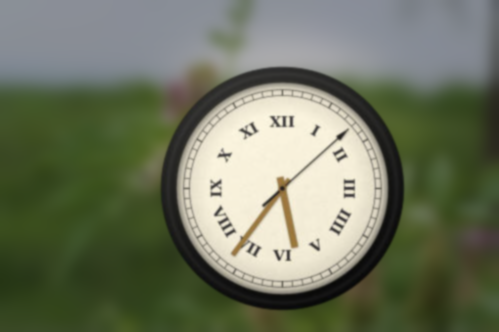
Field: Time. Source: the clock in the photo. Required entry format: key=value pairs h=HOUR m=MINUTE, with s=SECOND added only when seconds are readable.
h=5 m=36 s=8
